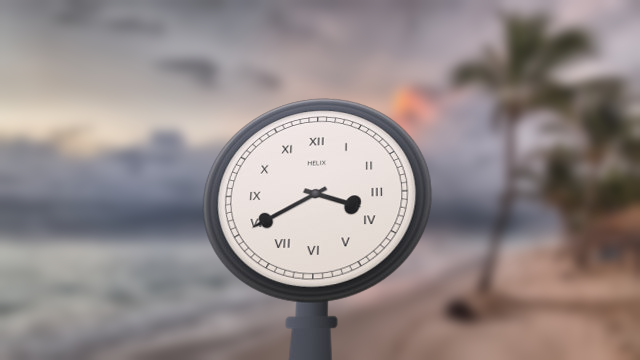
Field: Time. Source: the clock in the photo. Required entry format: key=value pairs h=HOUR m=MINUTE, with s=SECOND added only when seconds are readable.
h=3 m=40
